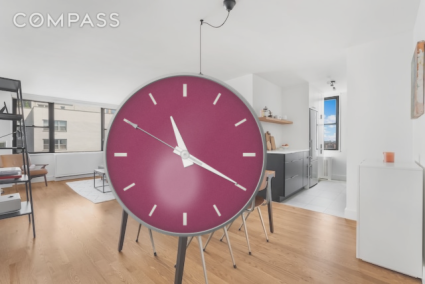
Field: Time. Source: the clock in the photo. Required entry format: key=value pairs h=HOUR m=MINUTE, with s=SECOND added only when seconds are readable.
h=11 m=19 s=50
